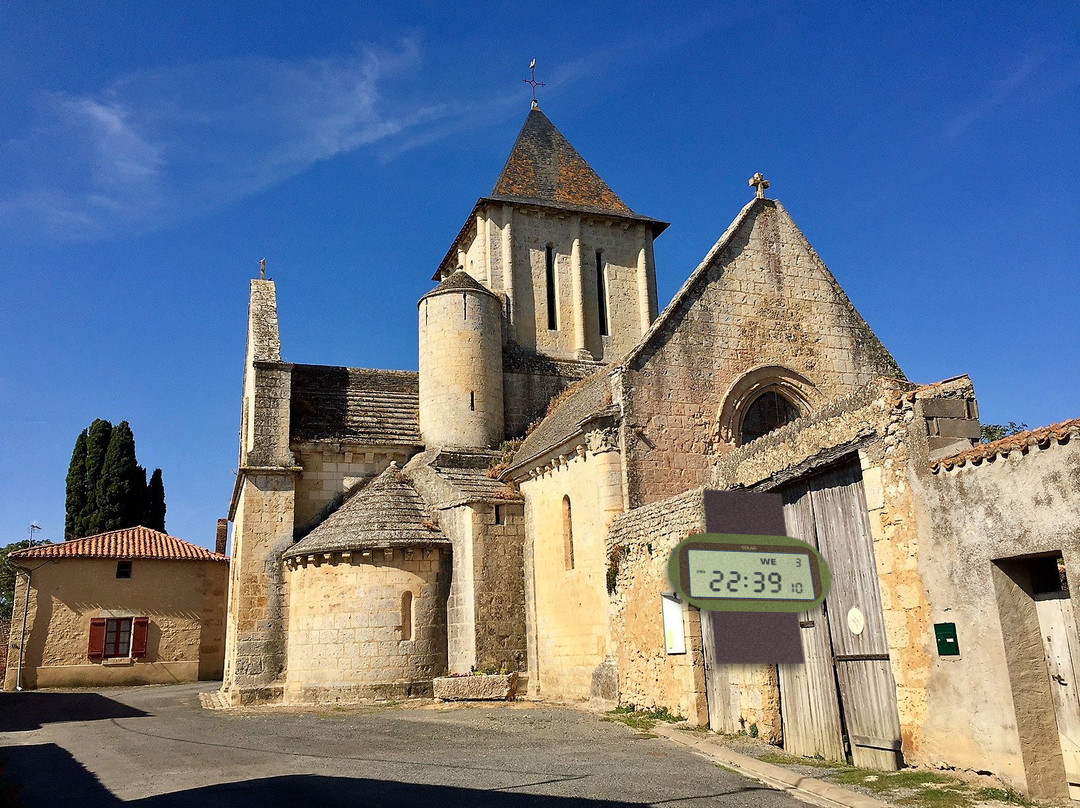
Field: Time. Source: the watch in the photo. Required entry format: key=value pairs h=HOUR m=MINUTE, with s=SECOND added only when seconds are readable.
h=22 m=39 s=10
